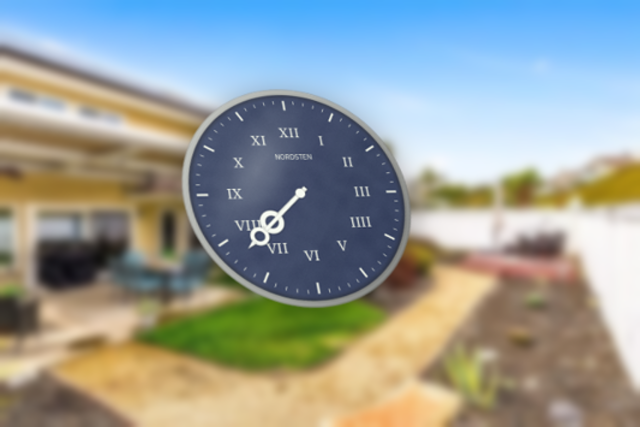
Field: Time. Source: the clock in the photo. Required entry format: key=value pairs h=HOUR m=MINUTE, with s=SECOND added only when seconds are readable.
h=7 m=38
